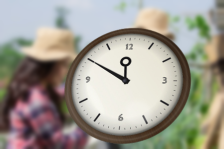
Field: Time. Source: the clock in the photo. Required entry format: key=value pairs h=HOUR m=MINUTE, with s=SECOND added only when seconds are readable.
h=11 m=50
